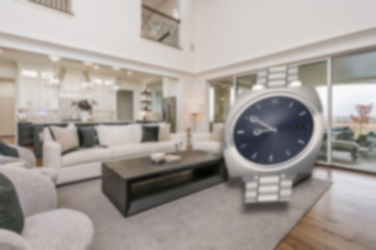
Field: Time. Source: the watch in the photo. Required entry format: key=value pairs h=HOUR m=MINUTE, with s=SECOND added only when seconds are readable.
h=8 m=51
